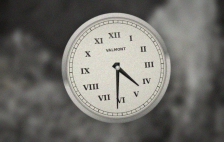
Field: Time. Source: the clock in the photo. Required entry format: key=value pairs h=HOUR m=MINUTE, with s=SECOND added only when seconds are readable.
h=4 m=31
